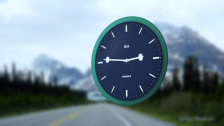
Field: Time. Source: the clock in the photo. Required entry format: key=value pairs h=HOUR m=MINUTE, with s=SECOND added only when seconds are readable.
h=2 m=46
